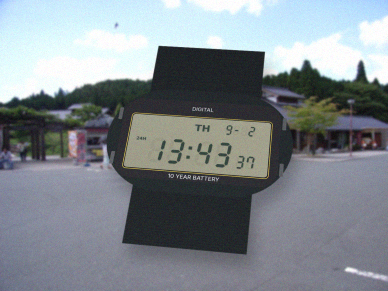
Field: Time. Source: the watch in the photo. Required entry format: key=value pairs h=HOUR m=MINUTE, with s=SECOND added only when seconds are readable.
h=13 m=43 s=37
